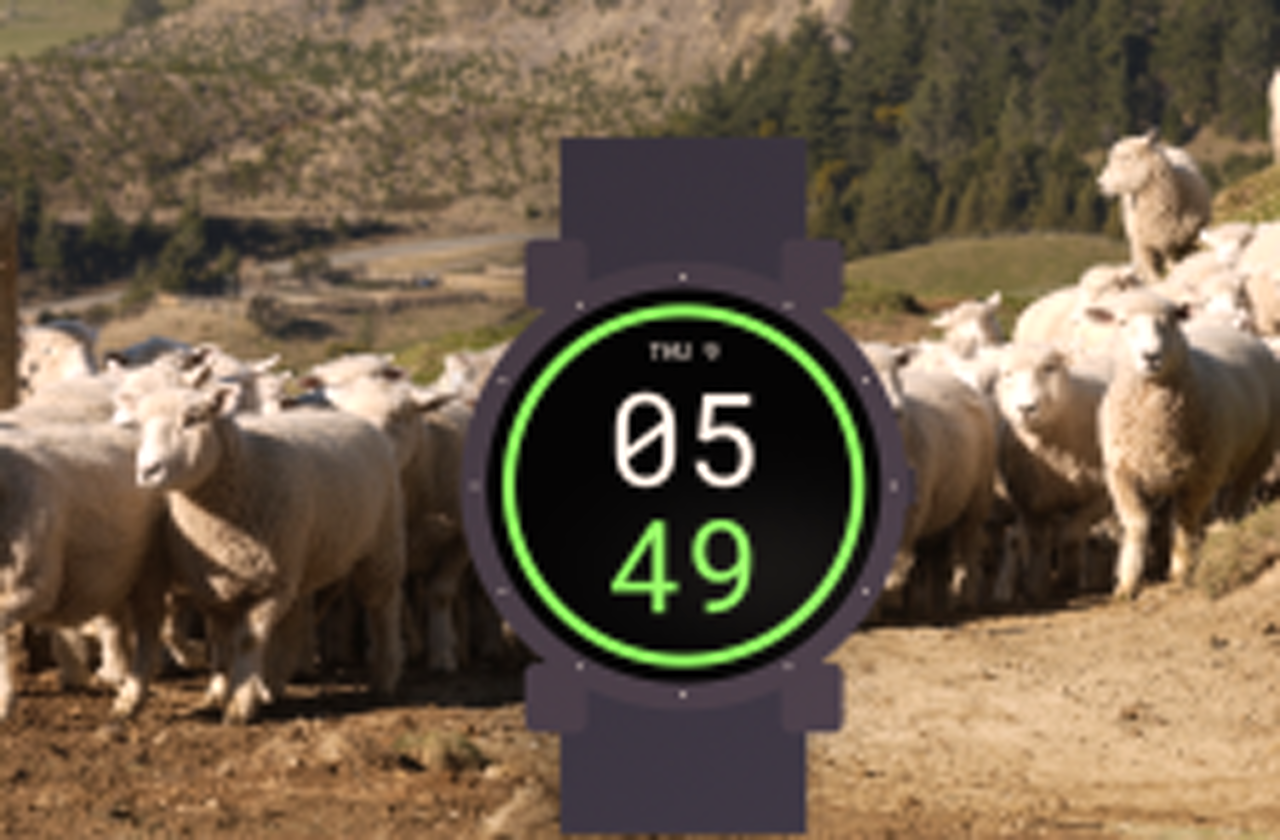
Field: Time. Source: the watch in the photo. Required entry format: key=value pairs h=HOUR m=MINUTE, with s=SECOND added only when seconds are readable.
h=5 m=49
